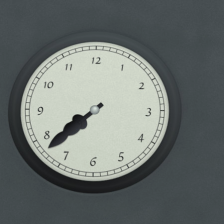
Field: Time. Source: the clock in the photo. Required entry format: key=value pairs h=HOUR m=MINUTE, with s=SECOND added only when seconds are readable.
h=7 m=38
